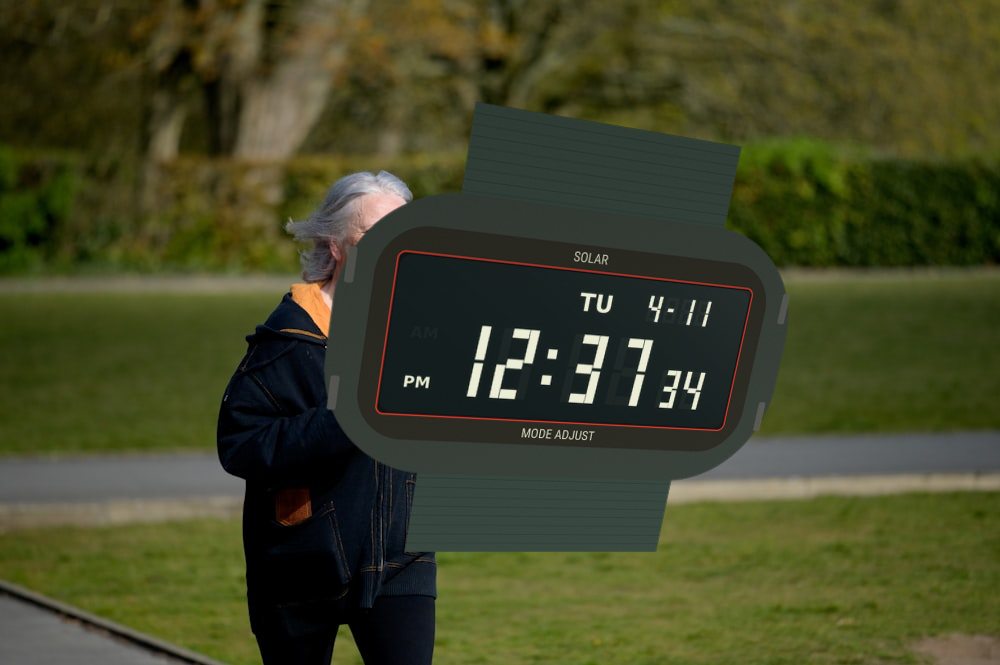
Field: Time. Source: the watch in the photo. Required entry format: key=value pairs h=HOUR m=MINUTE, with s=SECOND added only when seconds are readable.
h=12 m=37 s=34
